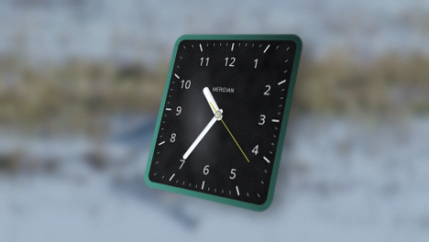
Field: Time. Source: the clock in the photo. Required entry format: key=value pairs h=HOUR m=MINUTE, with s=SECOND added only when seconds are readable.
h=10 m=35 s=22
